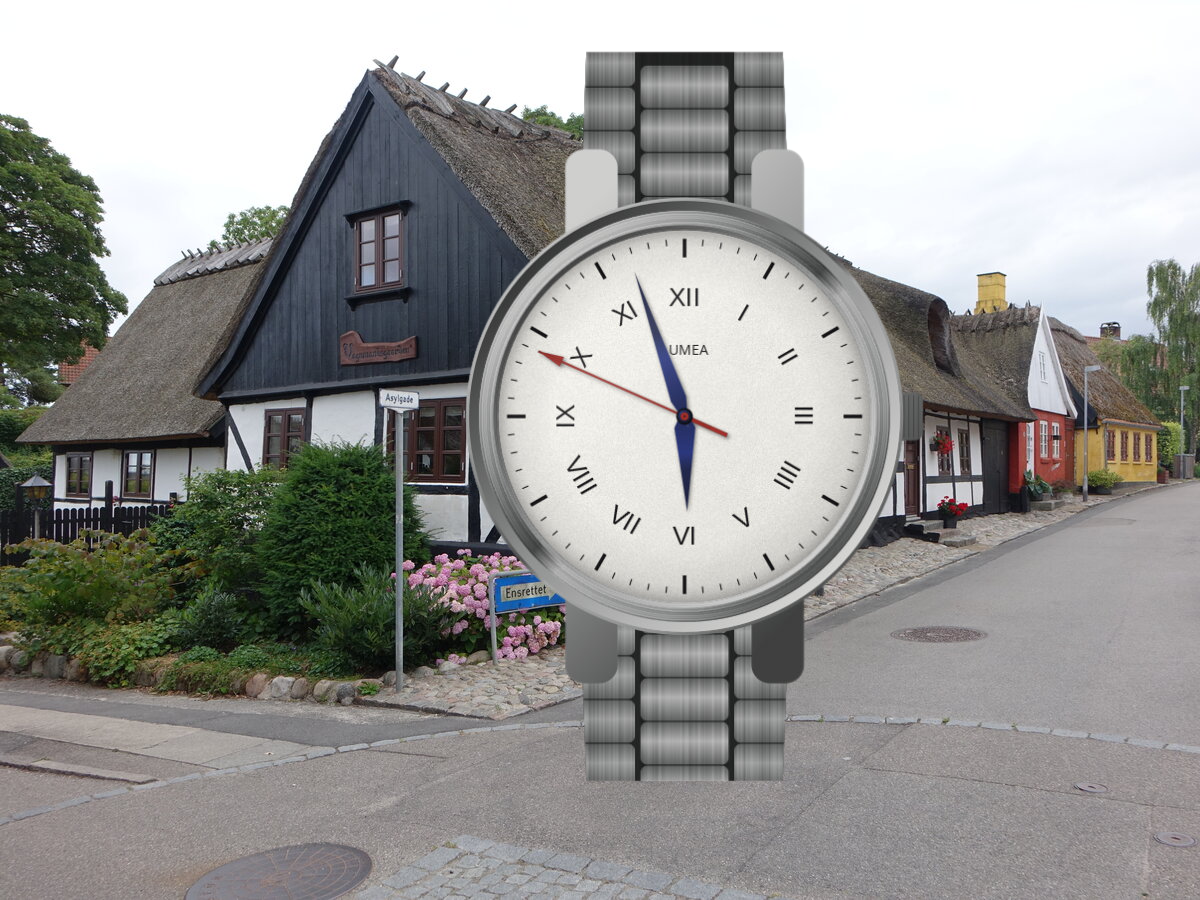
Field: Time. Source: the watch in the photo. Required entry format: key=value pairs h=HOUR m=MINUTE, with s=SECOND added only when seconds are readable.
h=5 m=56 s=49
